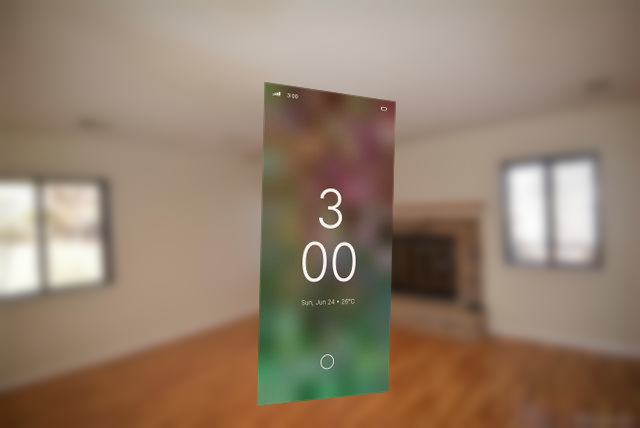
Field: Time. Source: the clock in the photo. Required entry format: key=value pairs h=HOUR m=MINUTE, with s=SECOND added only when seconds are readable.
h=3 m=0
